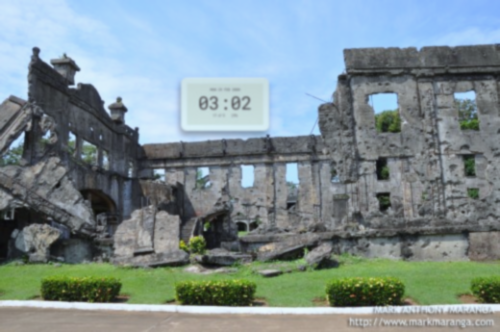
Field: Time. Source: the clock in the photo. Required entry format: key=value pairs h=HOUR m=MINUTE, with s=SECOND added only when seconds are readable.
h=3 m=2
